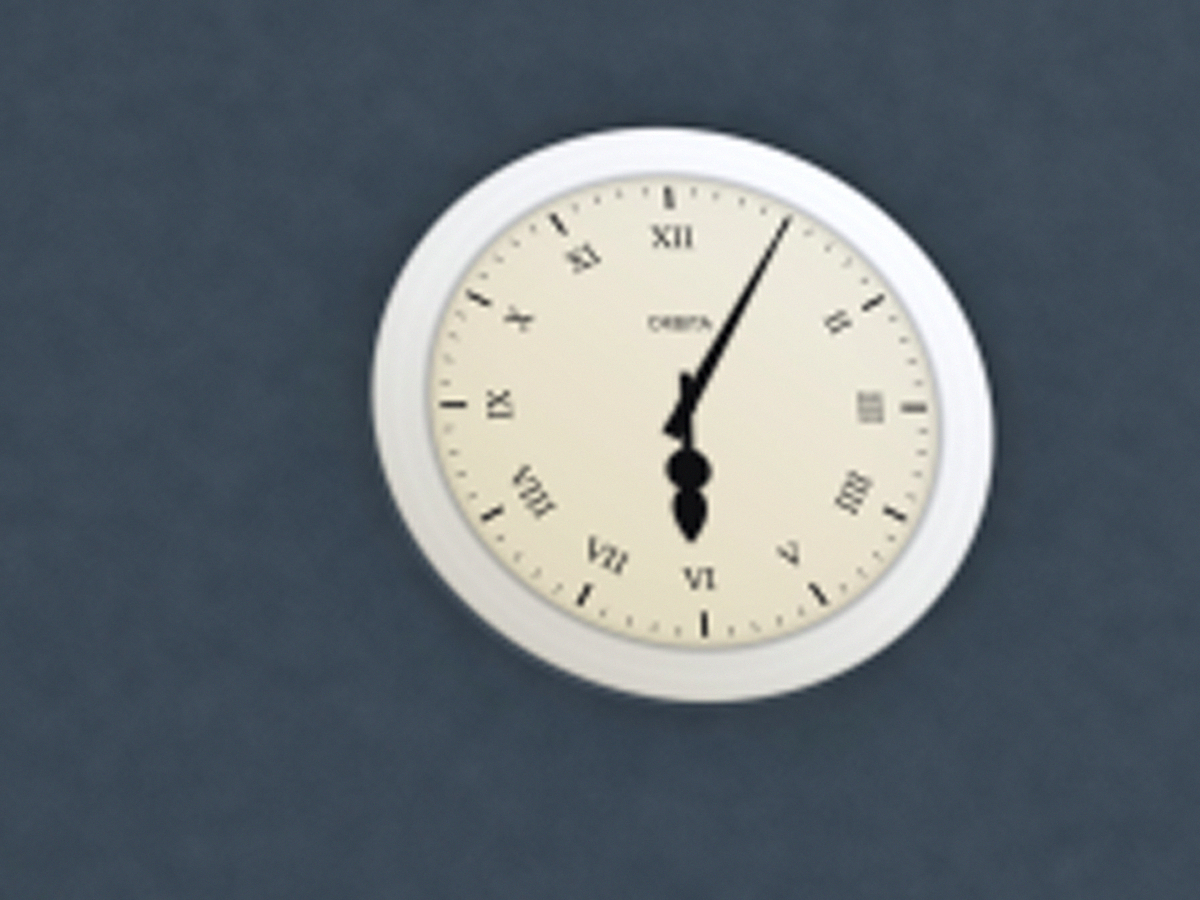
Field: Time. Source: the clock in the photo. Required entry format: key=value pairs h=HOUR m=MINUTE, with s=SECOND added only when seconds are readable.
h=6 m=5
